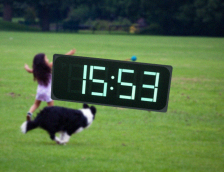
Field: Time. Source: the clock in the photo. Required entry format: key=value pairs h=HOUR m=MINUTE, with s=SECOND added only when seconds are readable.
h=15 m=53
